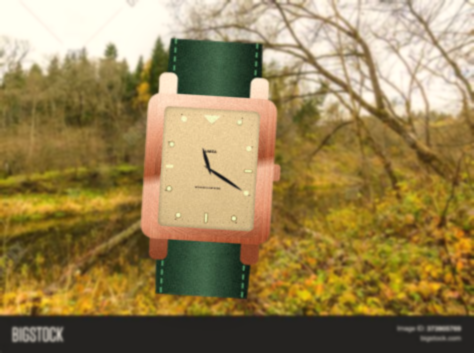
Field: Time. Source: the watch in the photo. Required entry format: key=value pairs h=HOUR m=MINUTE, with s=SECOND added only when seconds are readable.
h=11 m=20
